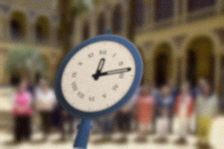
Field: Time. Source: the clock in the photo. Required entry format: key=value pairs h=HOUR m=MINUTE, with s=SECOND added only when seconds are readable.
h=12 m=13
